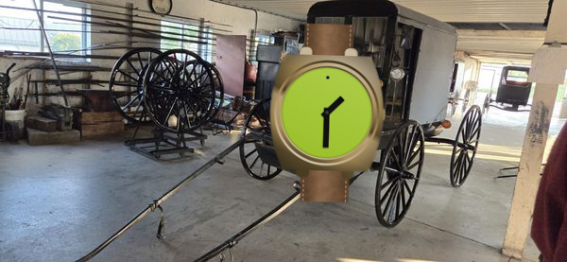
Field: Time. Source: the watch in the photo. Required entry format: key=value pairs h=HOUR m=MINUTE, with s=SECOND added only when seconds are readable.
h=1 m=30
